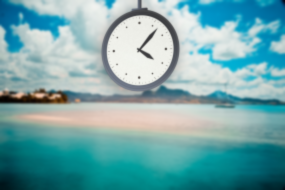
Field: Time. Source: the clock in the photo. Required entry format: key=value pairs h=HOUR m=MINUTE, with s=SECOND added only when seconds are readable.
h=4 m=7
